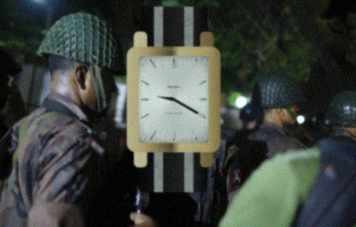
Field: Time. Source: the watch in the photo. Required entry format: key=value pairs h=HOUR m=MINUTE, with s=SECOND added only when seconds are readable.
h=9 m=20
